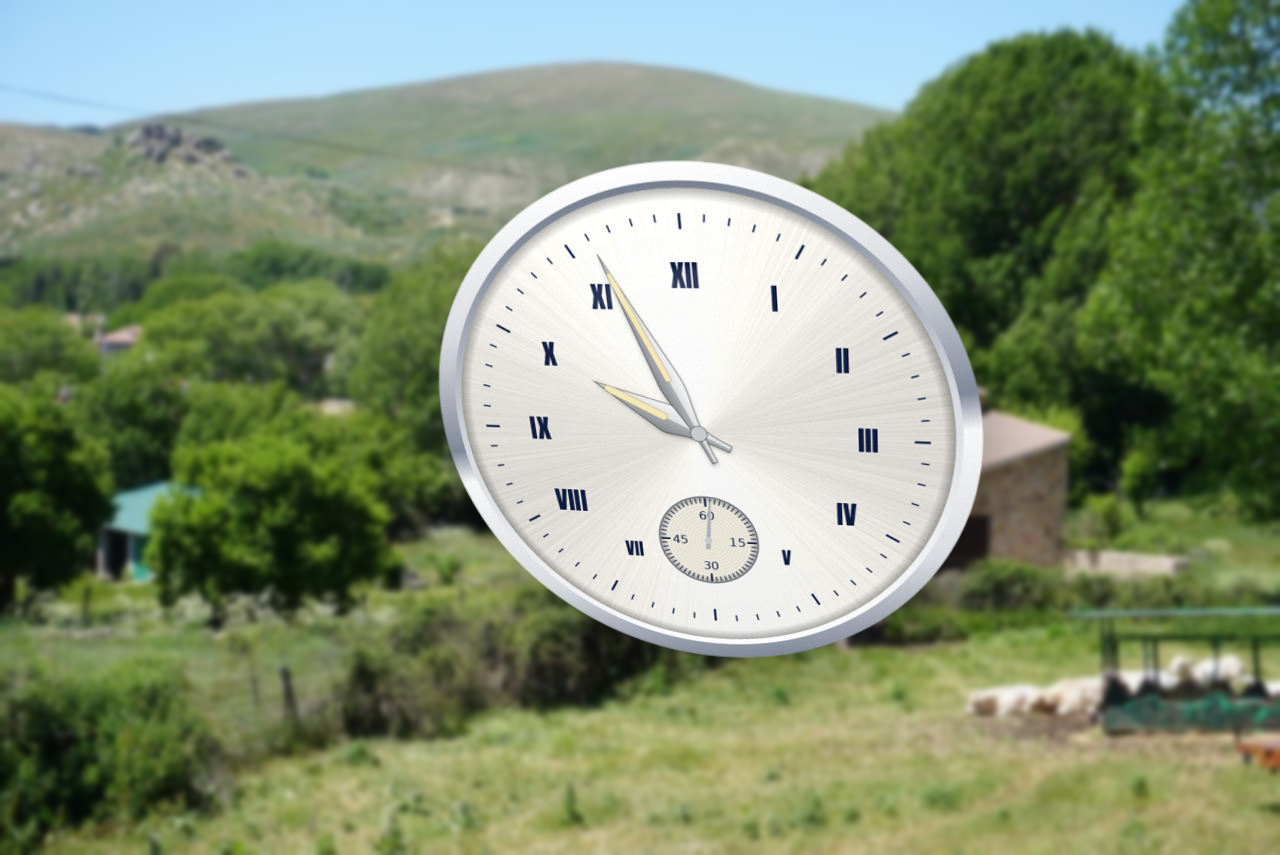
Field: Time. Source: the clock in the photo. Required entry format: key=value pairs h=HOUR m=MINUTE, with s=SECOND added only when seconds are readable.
h=9 m=56 s=1
